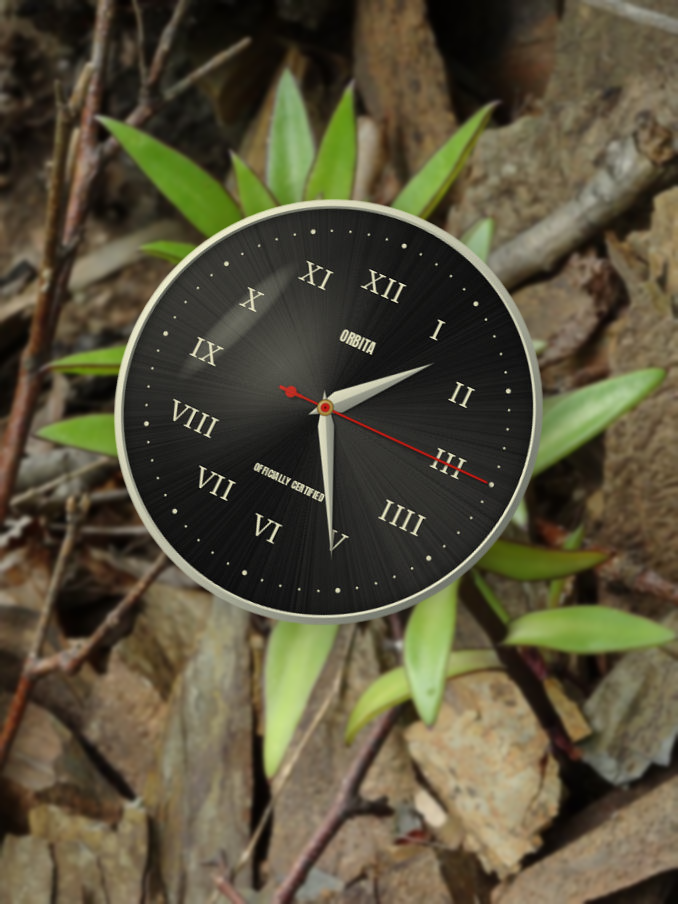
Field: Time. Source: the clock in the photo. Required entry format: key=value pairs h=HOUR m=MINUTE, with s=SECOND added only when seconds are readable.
h=1 m=25 s=15
